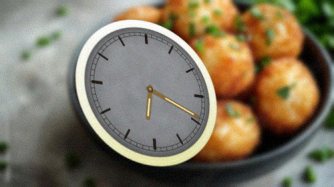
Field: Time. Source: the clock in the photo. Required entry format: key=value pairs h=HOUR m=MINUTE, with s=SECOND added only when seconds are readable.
h=6 m=19
